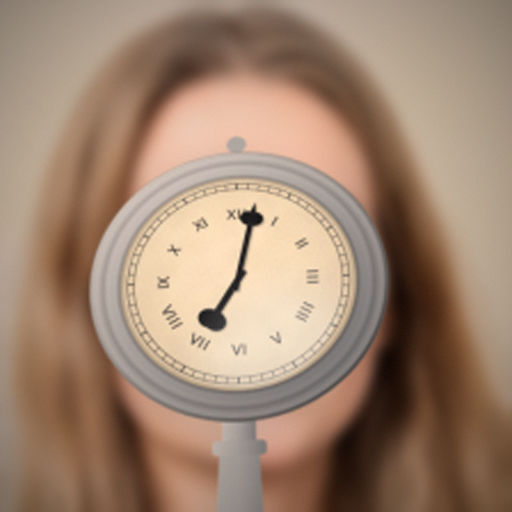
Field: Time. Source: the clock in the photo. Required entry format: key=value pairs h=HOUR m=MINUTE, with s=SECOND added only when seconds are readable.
h=7 m=2
